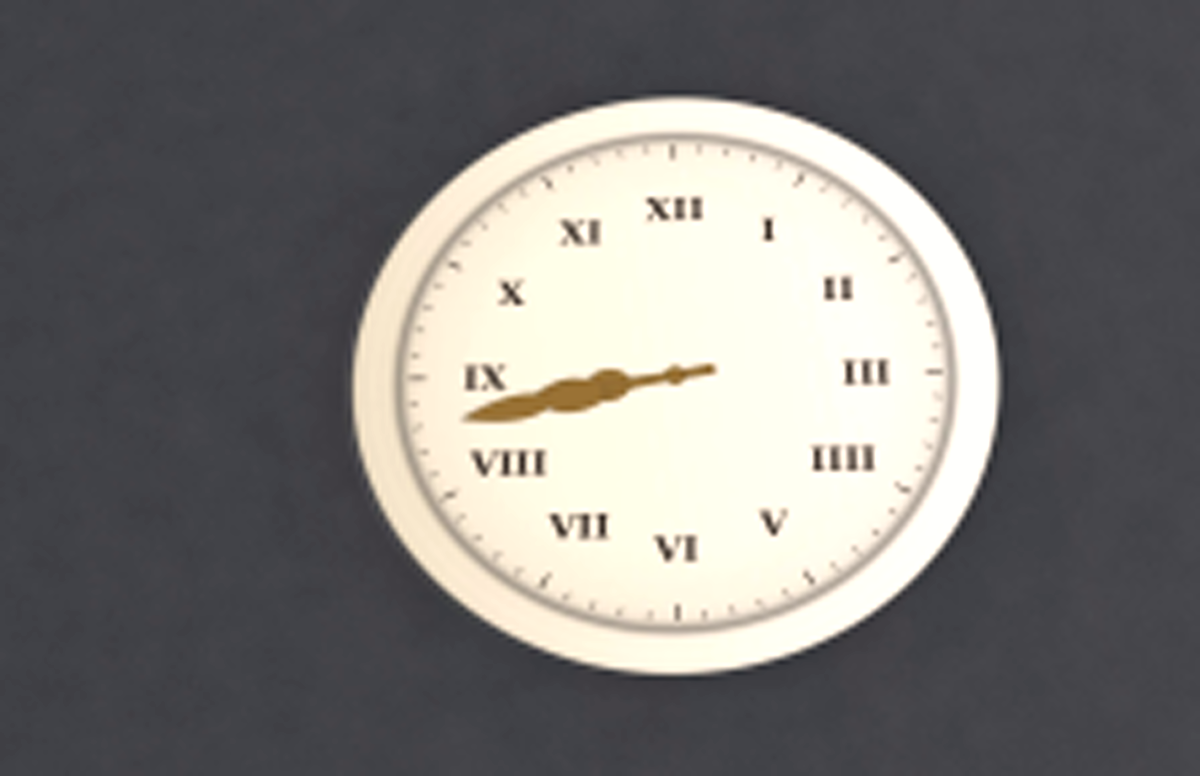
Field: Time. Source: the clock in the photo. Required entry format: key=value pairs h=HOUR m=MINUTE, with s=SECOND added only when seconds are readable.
h=8 m=43
